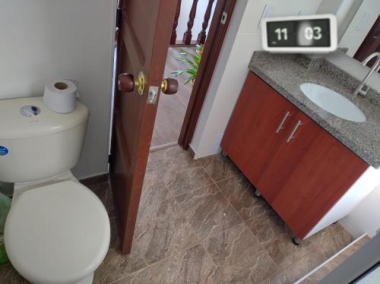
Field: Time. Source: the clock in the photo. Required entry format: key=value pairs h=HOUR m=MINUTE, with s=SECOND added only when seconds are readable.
h=11 m=3
